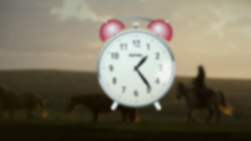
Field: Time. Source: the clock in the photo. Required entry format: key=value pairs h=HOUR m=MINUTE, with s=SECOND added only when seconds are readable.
h=1 m=24
